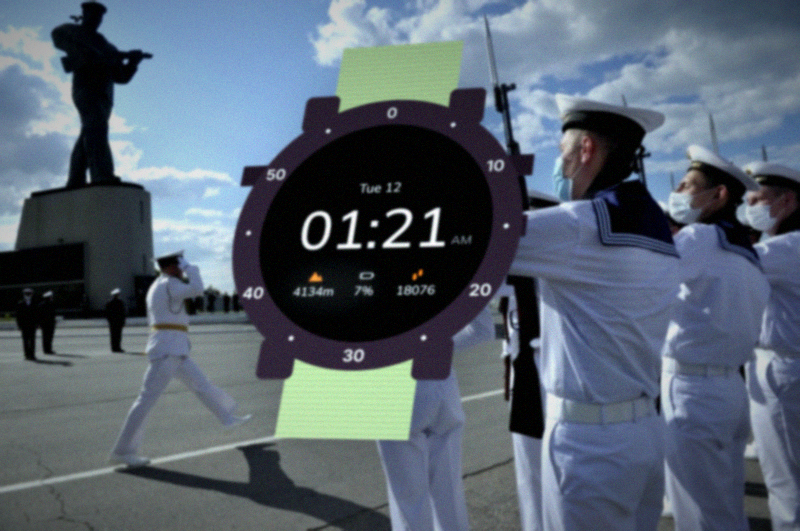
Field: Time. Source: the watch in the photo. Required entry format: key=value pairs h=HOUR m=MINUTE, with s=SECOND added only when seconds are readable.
h=1 m=21
